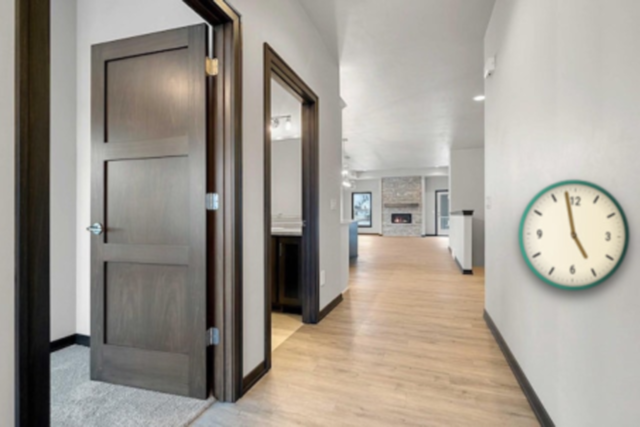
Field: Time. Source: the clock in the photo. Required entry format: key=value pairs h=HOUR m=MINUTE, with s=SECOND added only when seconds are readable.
h=4 m=58
